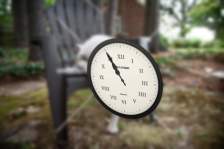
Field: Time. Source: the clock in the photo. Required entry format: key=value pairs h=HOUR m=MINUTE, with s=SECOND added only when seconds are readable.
h=10 m=55
